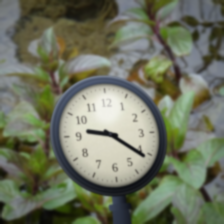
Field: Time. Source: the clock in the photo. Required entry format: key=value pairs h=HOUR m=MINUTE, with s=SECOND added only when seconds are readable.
h=9 m=21
